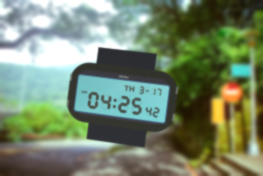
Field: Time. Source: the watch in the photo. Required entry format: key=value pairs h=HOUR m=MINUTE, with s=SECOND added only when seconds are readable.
h=4 m=25 s=42
